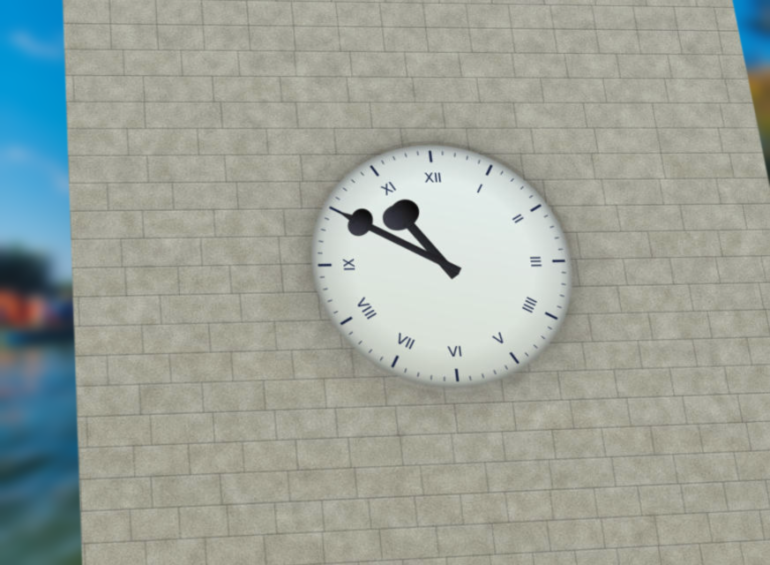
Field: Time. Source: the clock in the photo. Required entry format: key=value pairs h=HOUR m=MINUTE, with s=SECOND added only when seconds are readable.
h=10 m=50
